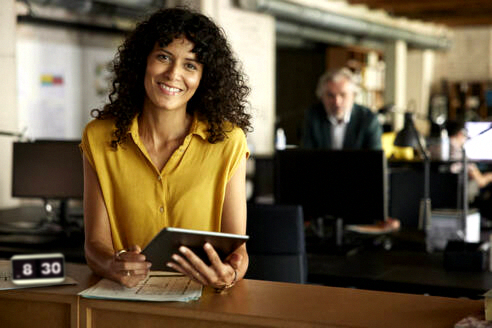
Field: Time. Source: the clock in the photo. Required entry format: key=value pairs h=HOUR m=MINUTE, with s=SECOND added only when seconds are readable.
h=8 m=30
